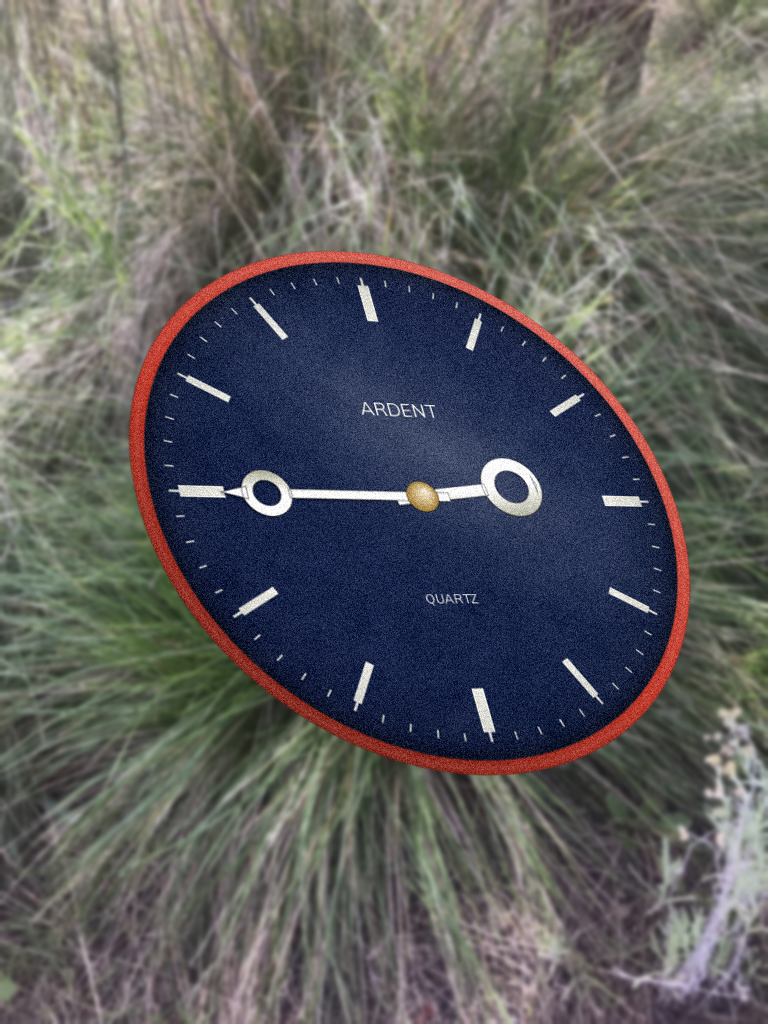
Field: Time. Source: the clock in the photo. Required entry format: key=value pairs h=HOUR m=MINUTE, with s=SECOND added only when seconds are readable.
h=2 m=45
